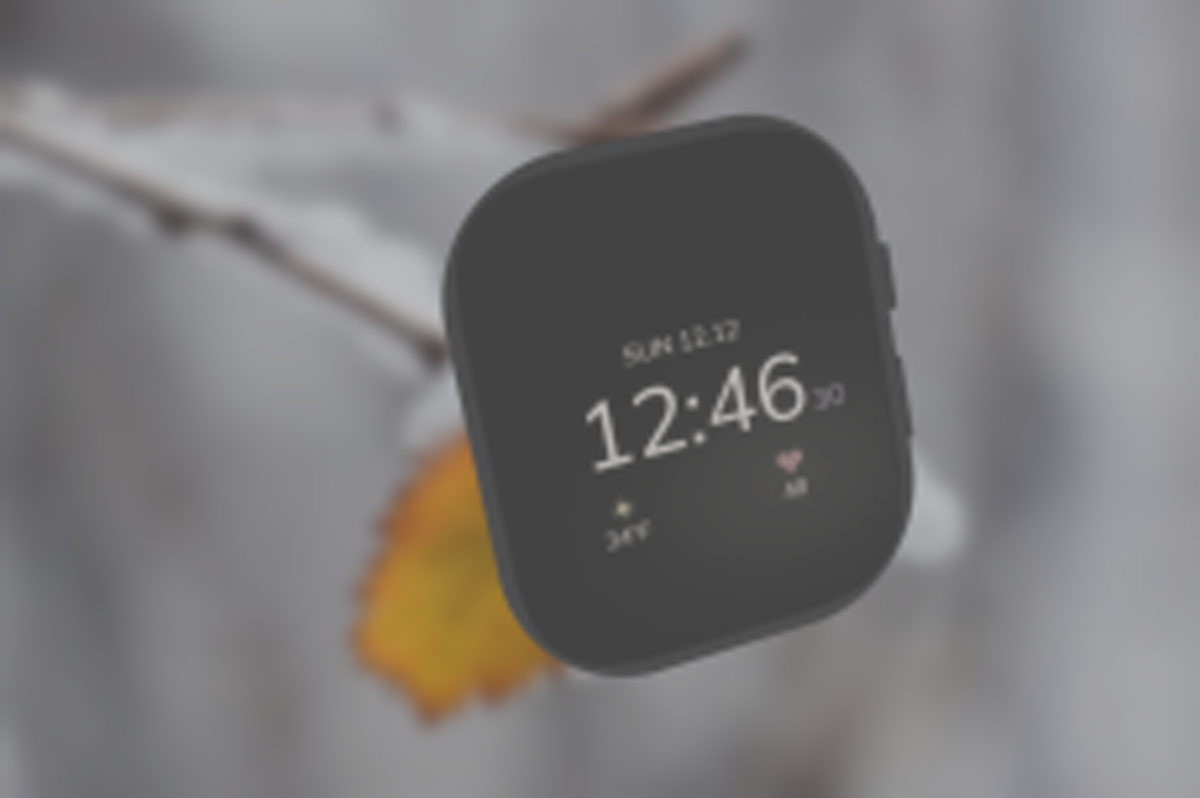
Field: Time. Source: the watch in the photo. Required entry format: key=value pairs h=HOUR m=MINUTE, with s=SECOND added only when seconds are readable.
h=12 m=46
